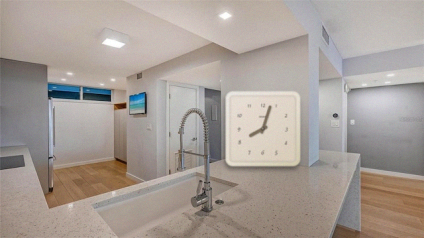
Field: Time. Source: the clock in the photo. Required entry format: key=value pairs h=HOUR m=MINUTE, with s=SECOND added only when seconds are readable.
h=8 m=3
